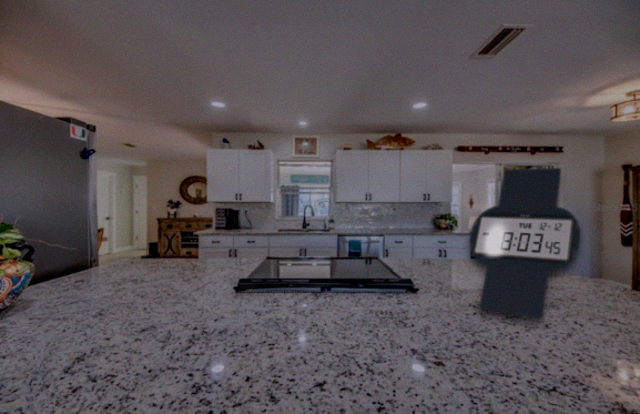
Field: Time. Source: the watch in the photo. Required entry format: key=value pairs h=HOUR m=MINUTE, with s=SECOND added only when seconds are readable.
h=8 m=3 s=45
